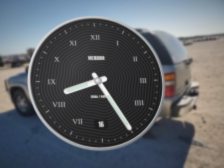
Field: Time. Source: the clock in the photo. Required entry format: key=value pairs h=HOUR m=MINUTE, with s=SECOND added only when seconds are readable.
h=8 m=25
